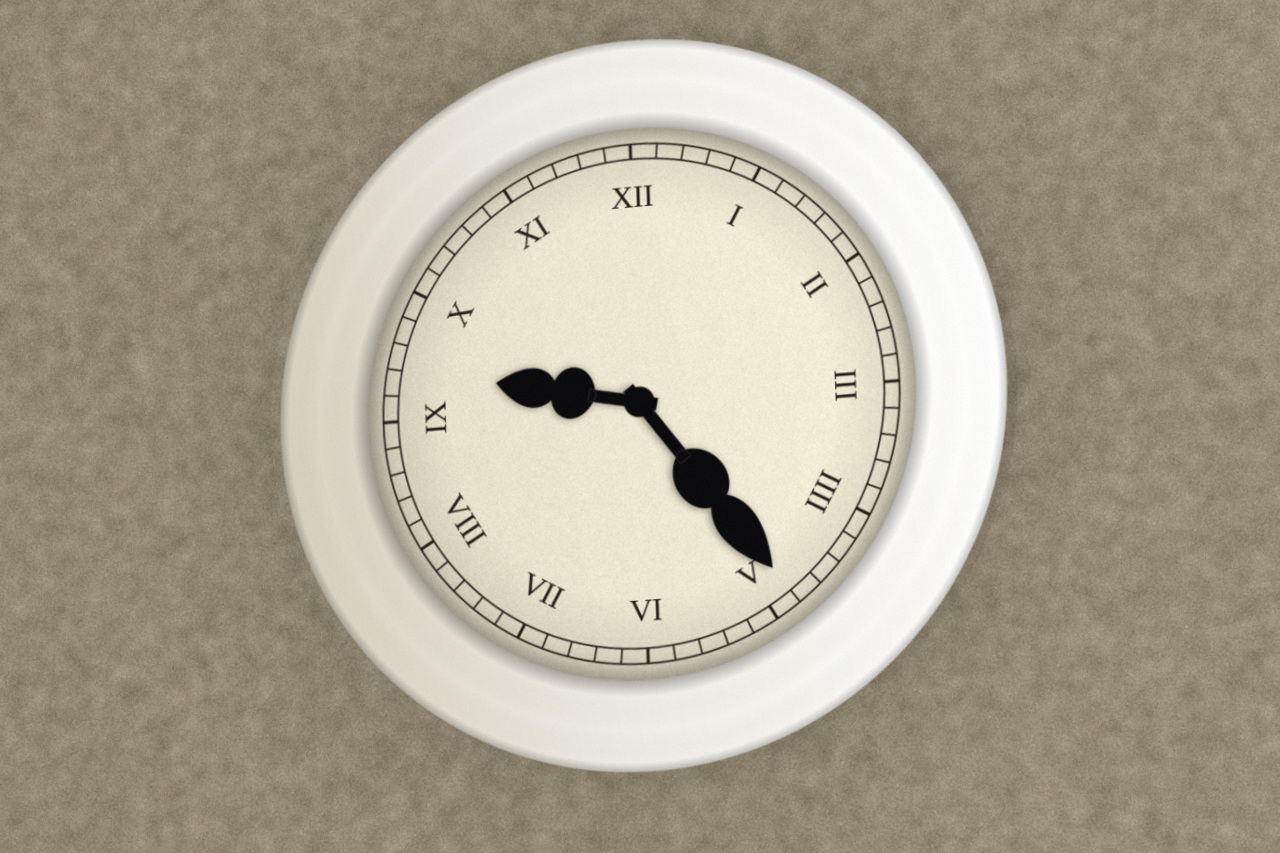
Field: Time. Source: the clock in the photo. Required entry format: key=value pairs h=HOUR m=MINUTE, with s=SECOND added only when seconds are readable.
h=9 m=24
